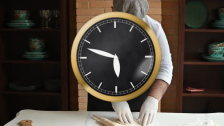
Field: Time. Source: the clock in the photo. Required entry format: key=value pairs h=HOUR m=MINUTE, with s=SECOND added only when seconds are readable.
h=5 m=48
